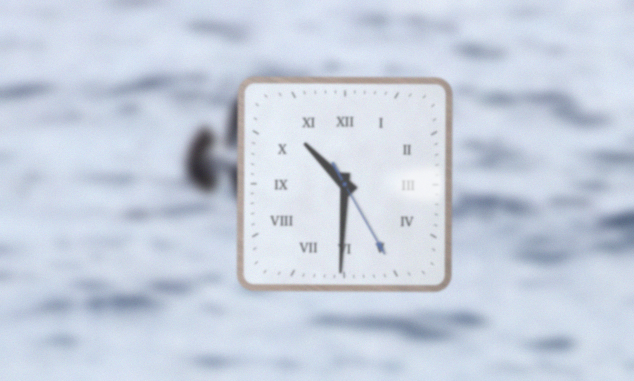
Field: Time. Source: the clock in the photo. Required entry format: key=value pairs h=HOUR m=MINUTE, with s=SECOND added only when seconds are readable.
h=10 m=30 s=25
